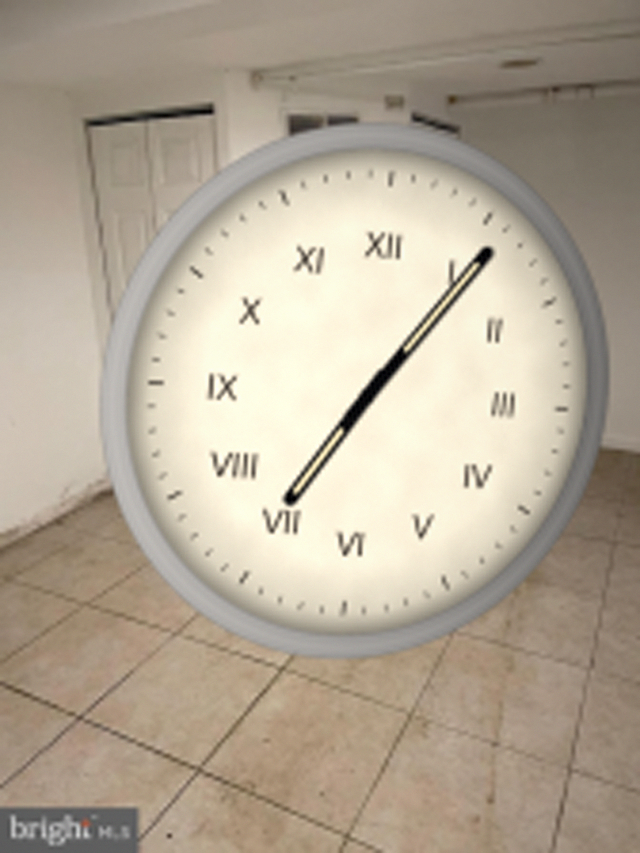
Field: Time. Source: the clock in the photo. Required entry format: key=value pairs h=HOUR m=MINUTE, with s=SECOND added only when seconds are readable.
h=7 m=6
